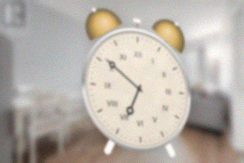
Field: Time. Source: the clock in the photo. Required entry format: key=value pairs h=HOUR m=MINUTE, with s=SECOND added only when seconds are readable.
h=6 m=51
